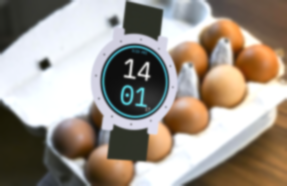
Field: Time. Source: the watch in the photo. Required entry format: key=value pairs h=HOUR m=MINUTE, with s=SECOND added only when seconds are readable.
h=14 m=1
